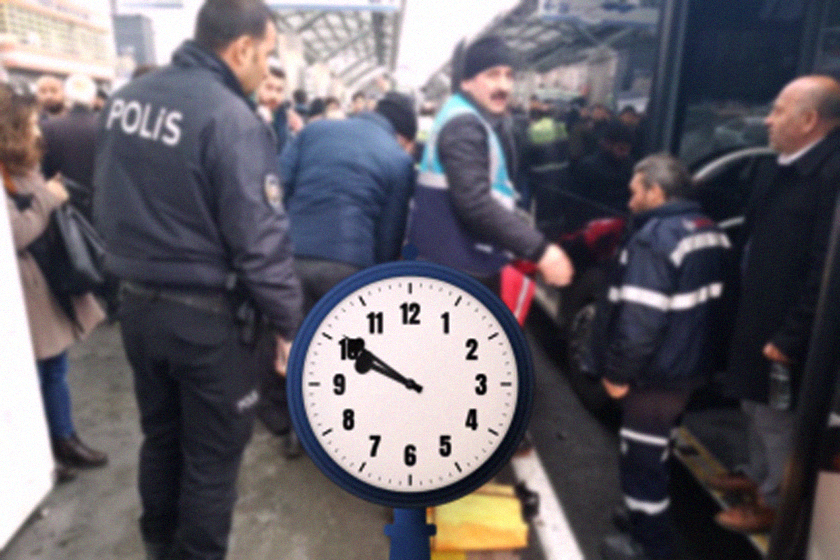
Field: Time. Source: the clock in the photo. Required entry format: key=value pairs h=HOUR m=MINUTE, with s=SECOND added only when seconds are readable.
h=9 m=51
